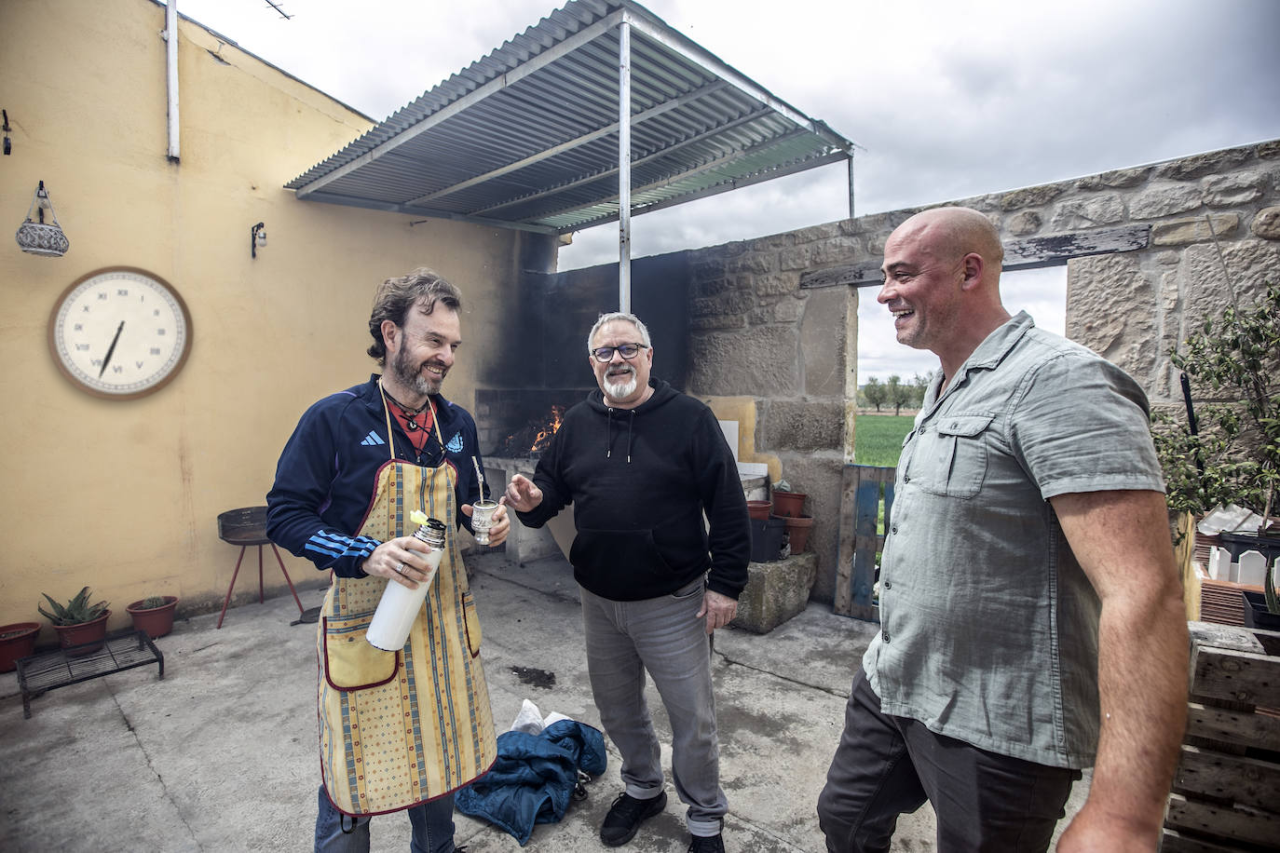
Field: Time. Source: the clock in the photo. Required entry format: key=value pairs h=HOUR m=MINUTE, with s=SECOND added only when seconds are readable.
h=6 m=33
